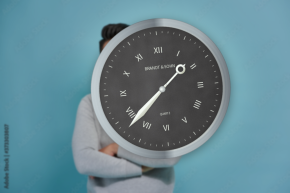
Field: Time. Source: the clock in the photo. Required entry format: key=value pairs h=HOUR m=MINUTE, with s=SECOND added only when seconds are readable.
h=1 m=38
